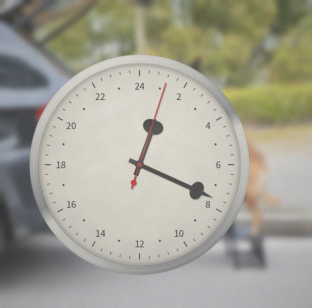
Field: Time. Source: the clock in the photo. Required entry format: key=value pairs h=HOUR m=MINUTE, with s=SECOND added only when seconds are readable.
h=1 m=19 s=3
